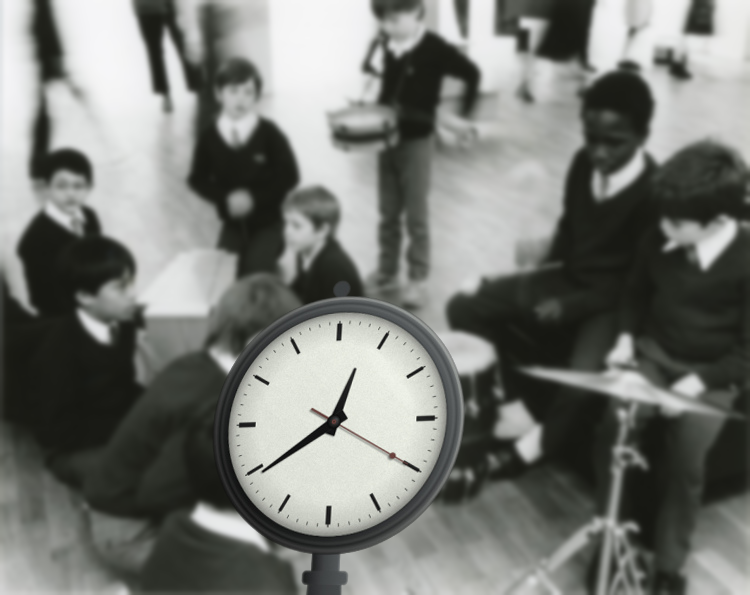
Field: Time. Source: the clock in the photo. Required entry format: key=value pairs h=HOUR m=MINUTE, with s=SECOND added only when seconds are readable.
h=12 m=39 s=20
